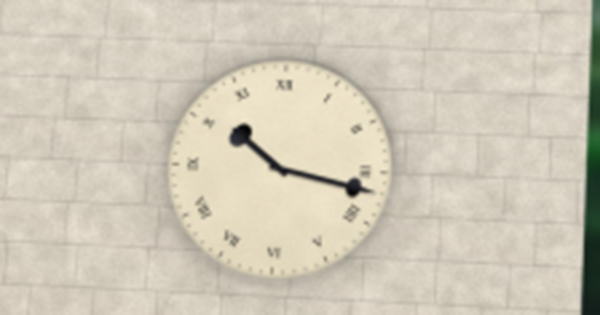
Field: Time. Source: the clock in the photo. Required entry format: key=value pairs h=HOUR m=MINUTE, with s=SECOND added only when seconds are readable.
h=10 m=17
